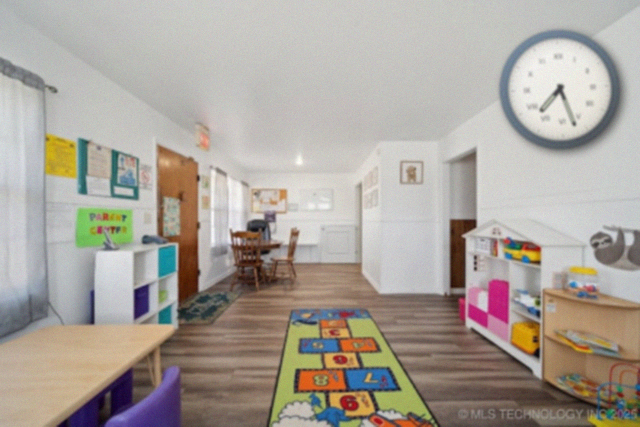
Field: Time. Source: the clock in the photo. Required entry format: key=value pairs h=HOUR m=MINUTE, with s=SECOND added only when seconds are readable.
h=7 m=27
